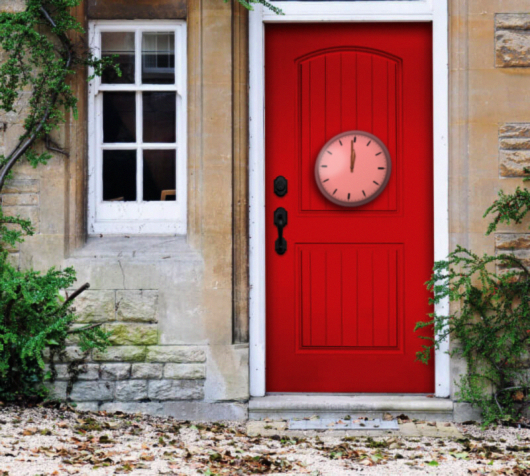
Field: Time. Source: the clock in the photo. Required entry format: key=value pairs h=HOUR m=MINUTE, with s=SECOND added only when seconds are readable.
h=11 m=59
